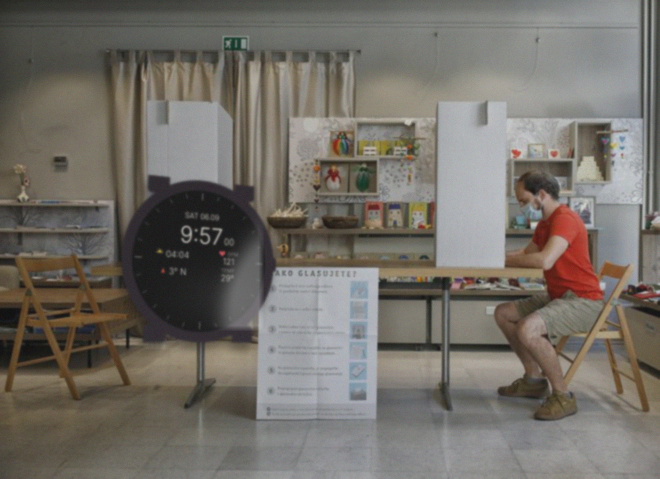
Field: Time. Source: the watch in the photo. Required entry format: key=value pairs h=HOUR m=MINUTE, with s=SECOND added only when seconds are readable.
h=9 m=57
